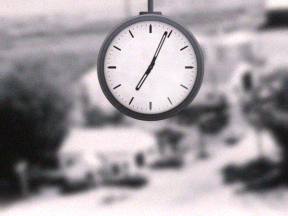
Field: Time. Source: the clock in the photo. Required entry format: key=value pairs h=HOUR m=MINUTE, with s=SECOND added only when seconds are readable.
h=7 m=4
